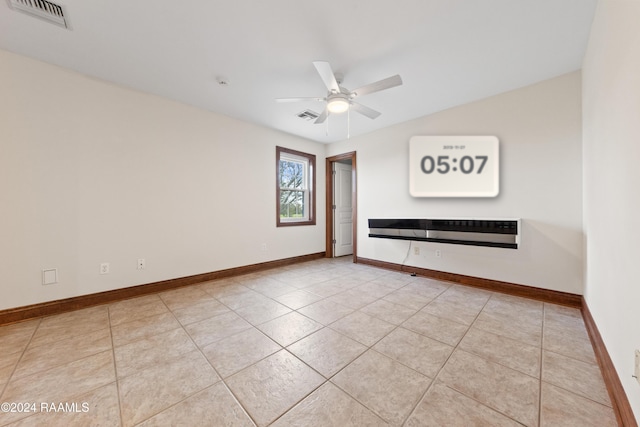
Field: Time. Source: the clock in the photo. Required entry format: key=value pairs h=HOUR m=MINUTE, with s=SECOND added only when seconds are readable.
h=5 m=7
